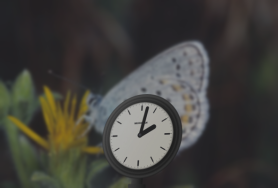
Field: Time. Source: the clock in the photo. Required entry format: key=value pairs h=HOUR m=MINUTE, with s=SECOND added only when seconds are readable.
h=2 m=2
